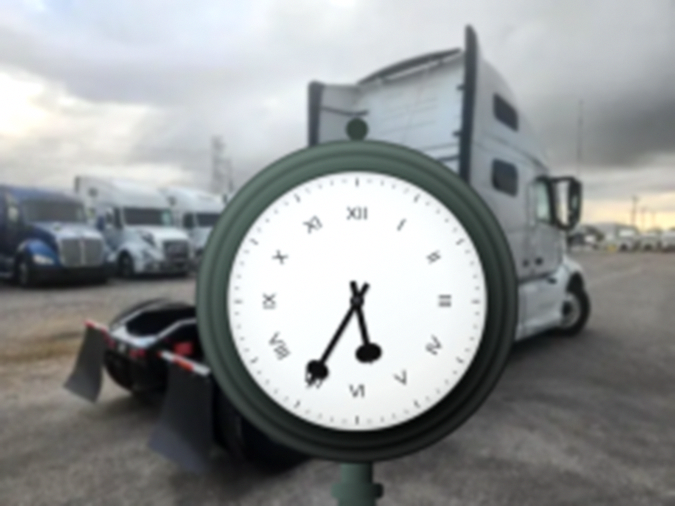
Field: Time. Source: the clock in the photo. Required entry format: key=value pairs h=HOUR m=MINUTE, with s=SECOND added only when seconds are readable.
h=5 m=35
